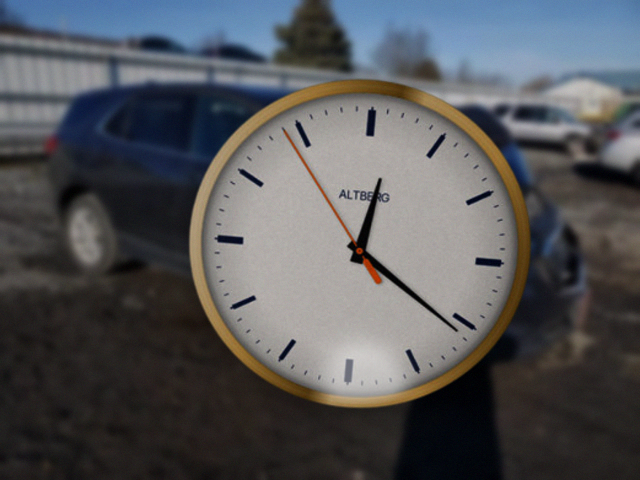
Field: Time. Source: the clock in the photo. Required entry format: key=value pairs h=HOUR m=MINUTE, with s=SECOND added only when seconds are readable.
h=12 m=20 s=54
